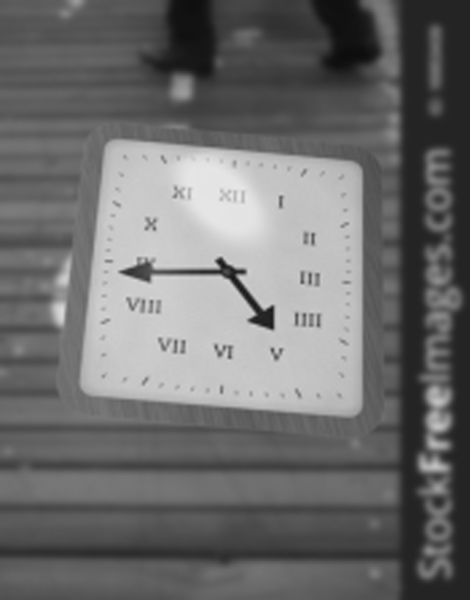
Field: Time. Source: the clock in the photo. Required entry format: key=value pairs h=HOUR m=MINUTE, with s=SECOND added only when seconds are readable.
h=4 m=44
